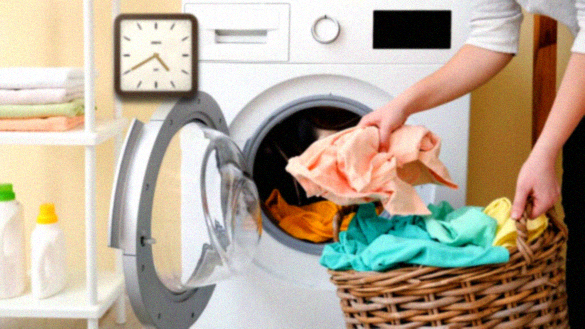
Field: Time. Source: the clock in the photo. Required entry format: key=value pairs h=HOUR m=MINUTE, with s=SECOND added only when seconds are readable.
h=4 m=40
